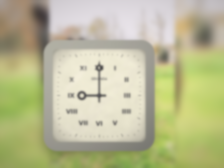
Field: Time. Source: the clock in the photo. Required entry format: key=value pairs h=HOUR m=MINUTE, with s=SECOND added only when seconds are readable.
h=9 m=0
